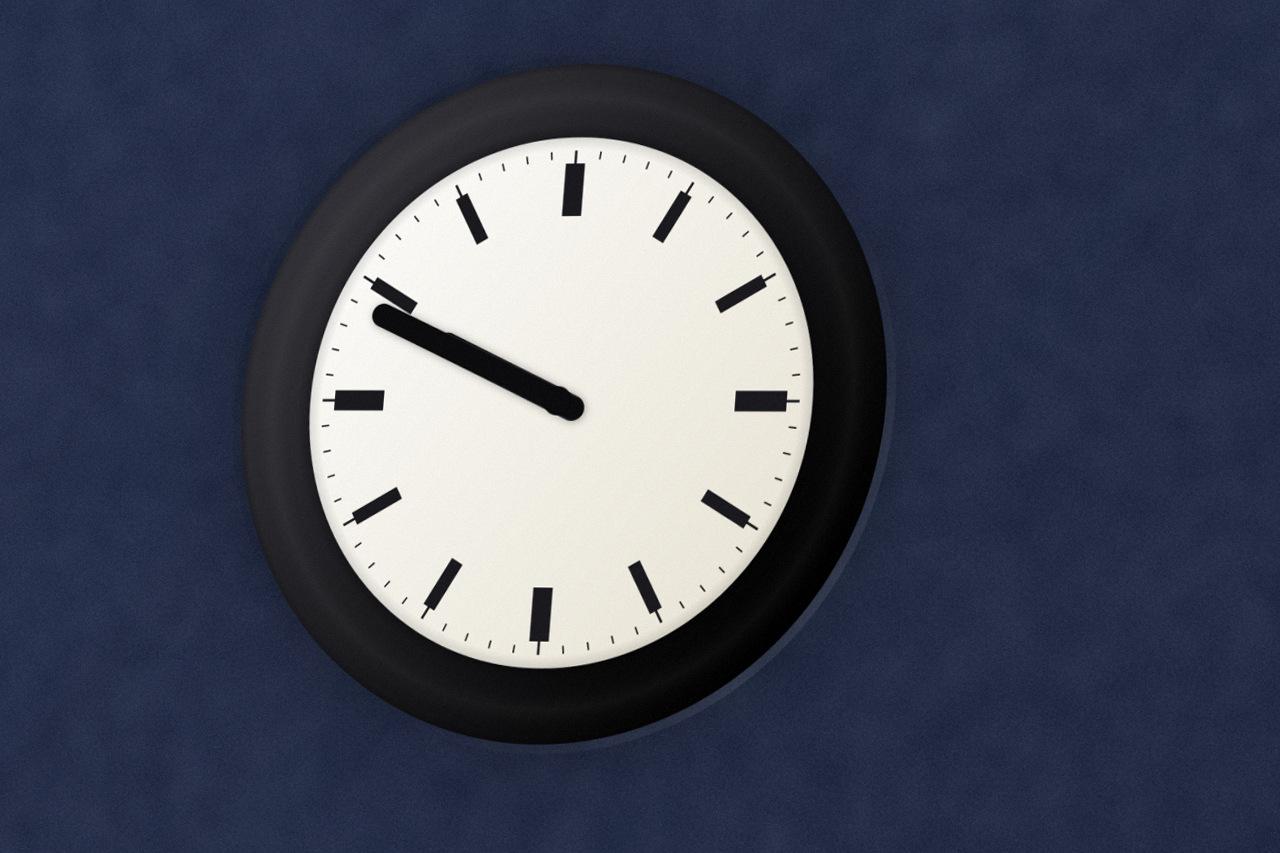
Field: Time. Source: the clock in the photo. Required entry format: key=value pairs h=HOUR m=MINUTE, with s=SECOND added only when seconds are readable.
h=9 m=49
